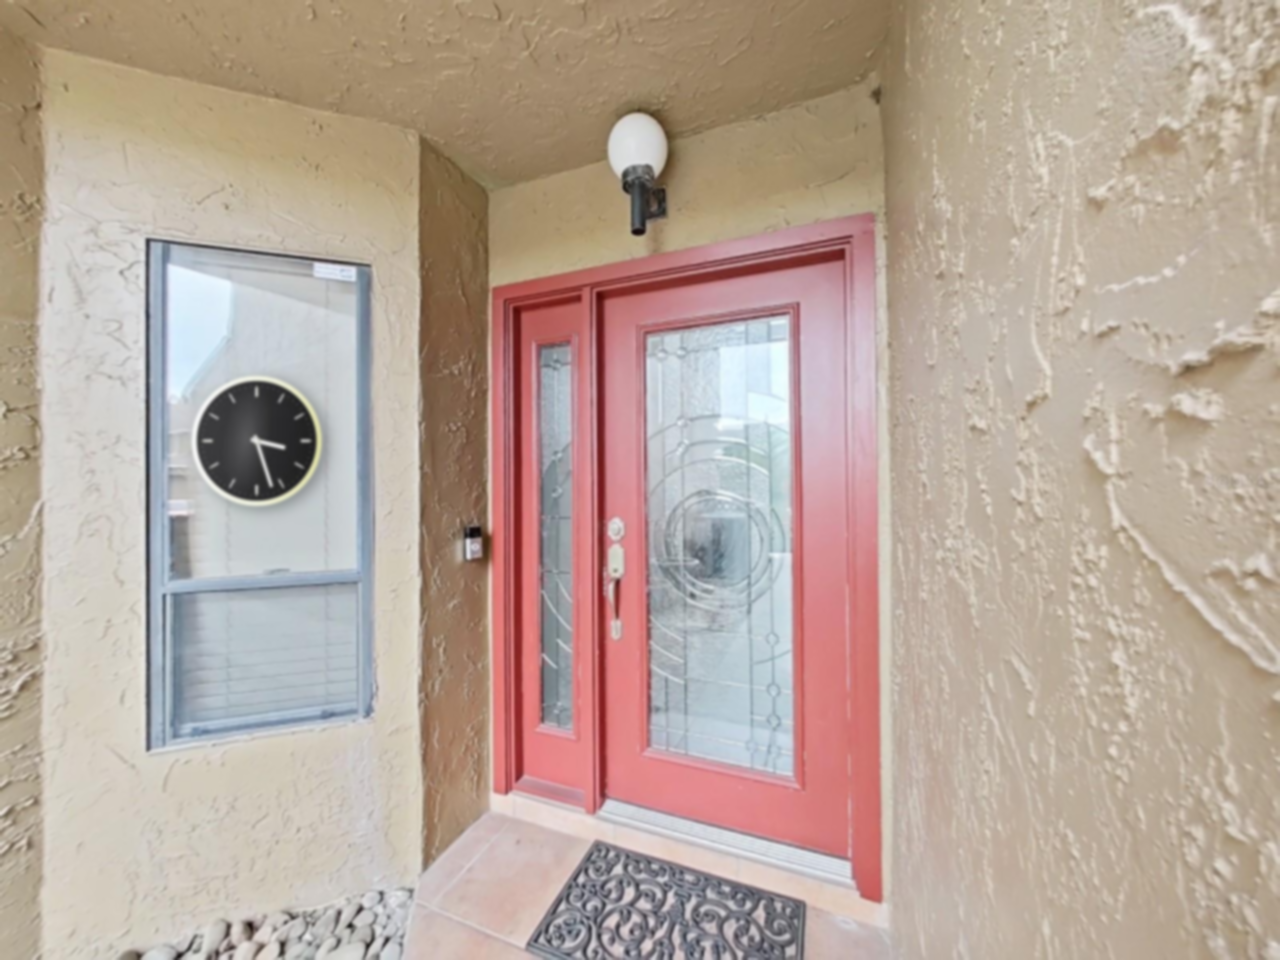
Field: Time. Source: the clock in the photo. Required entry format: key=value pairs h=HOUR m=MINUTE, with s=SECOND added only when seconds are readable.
h=3 m=27
